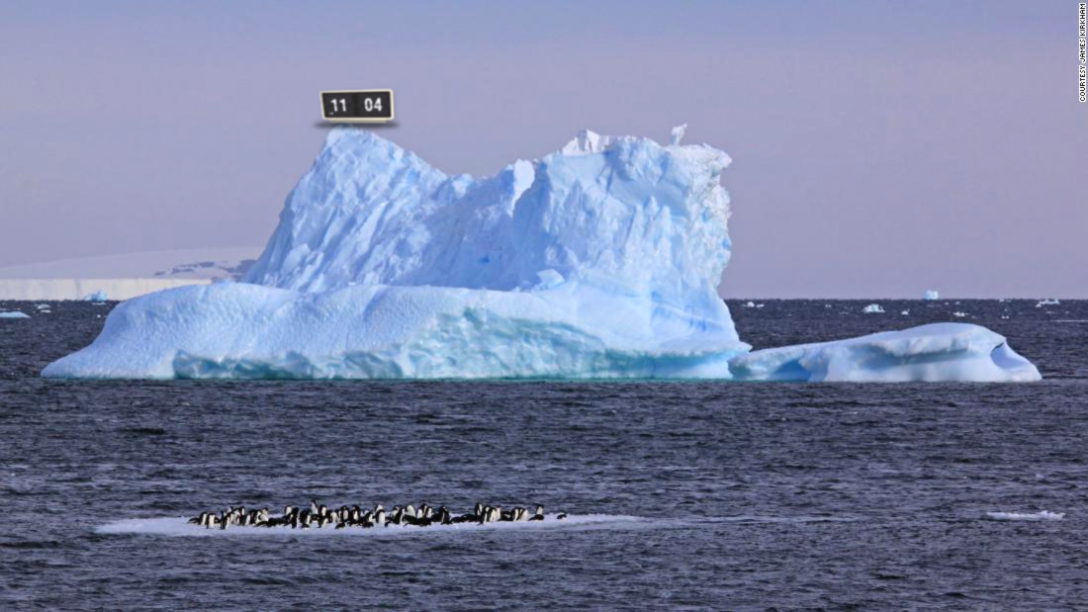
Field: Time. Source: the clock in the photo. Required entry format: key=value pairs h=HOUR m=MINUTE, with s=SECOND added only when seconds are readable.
h=11 m=4
